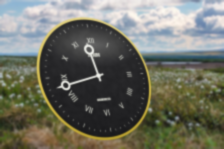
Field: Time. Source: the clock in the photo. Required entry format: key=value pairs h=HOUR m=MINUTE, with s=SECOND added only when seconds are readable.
h=11 m=43
